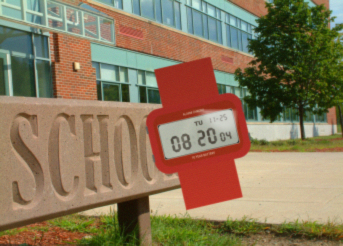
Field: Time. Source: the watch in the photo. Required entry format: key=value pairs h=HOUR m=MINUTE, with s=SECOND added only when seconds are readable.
h=8 m=20 s=4
